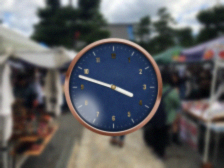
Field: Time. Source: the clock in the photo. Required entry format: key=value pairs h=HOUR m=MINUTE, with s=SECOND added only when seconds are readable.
h=3 m=48
